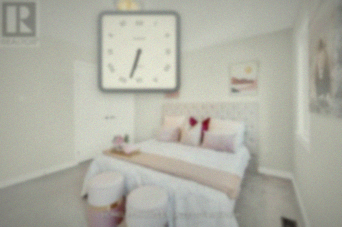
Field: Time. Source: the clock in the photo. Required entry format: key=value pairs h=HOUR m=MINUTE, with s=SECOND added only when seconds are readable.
h=6 m=33
